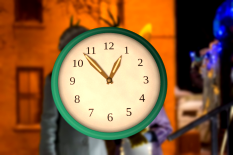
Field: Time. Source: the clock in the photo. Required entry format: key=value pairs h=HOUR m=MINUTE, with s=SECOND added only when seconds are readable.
h=12 m=53
